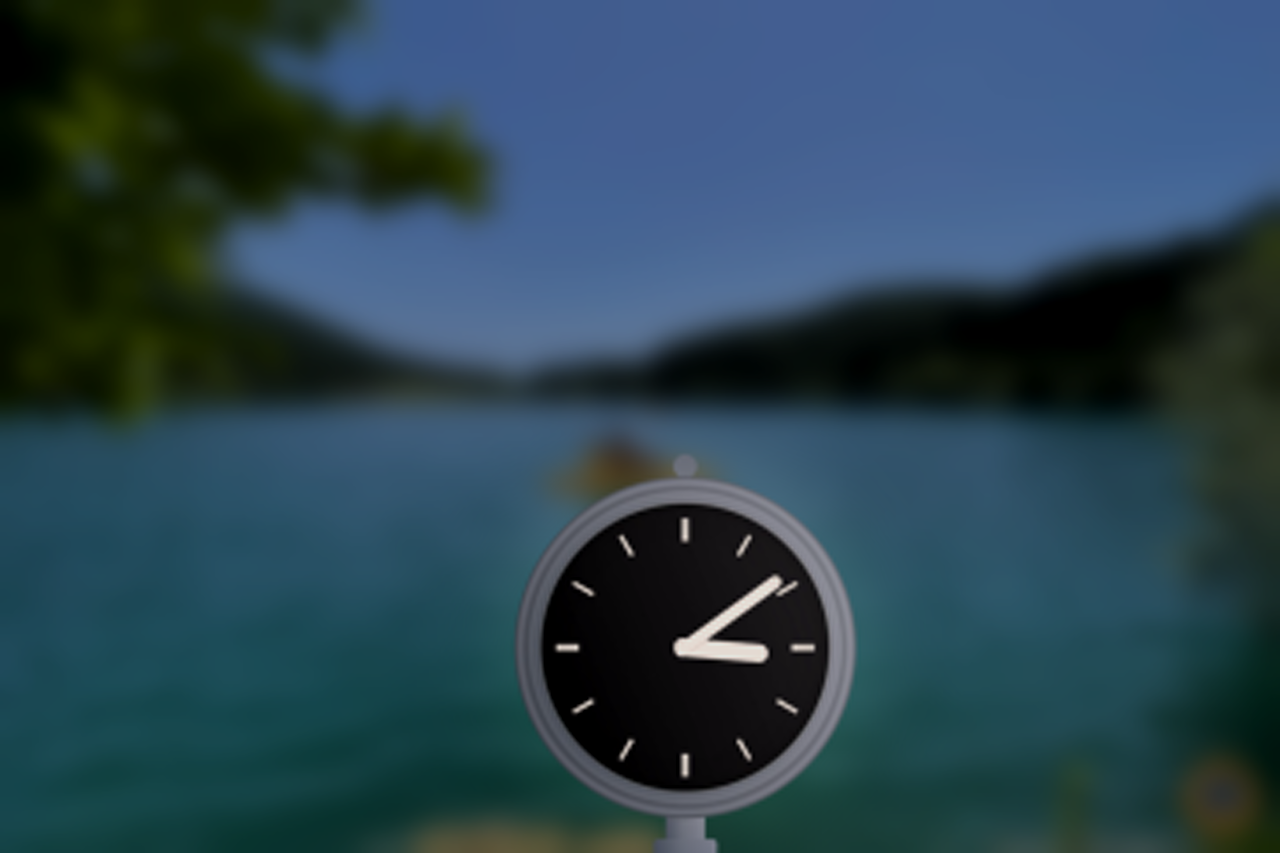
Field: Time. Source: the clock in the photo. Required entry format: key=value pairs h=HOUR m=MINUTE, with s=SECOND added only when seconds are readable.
h=3 m=9
